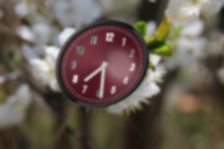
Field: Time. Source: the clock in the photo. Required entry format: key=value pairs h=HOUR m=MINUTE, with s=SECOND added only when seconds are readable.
h=7 m=29
